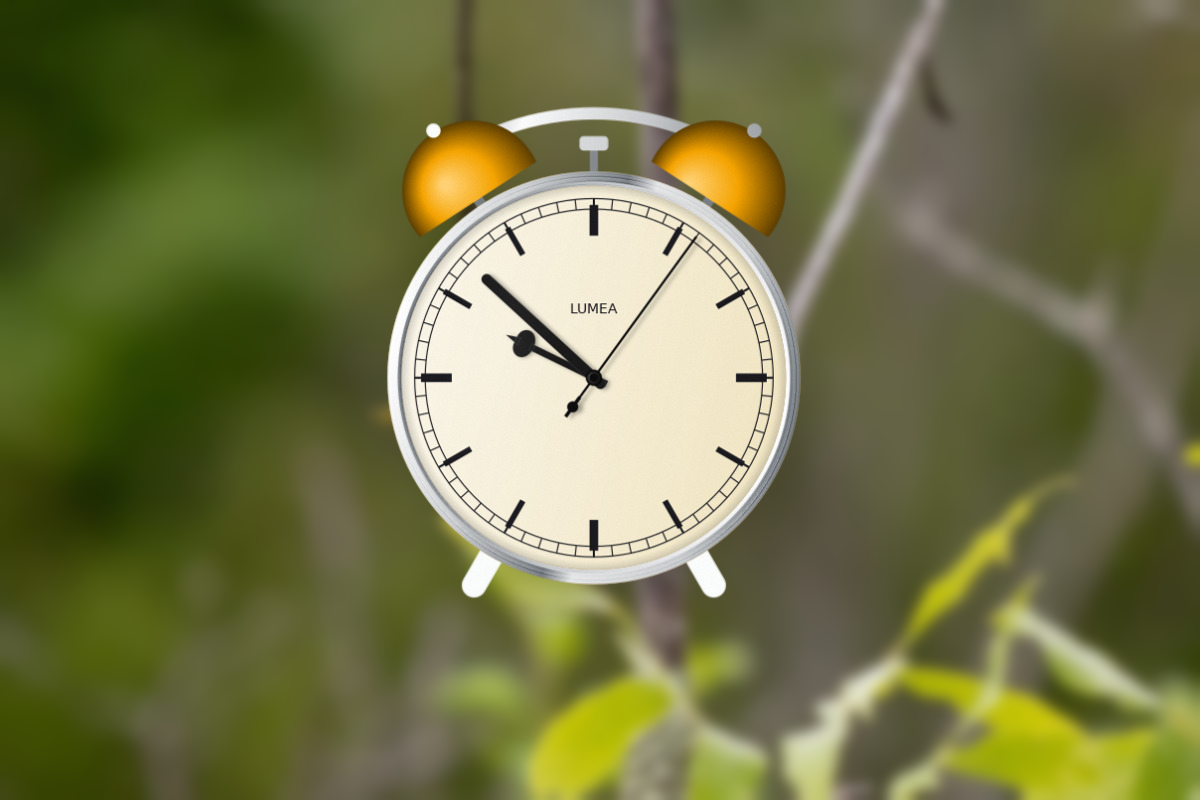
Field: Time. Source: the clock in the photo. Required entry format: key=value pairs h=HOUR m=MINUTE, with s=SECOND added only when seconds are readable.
h=9 m=52 s=6
